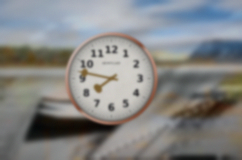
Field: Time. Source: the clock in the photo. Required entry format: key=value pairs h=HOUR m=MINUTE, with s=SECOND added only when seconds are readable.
h=7 m=47
